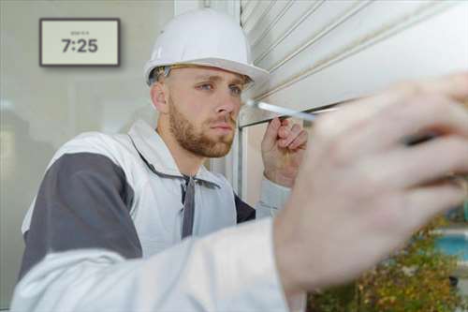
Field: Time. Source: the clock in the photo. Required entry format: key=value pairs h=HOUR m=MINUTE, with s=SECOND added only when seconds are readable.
h=7 m=25
